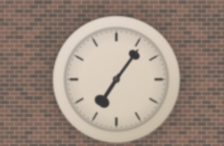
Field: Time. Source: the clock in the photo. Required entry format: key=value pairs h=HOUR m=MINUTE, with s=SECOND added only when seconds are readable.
h=7 m=6
